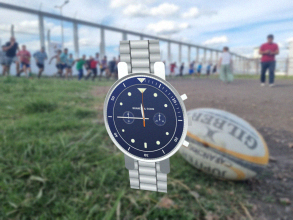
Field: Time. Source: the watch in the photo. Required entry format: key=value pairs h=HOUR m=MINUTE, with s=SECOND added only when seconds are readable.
h=11 m=45
